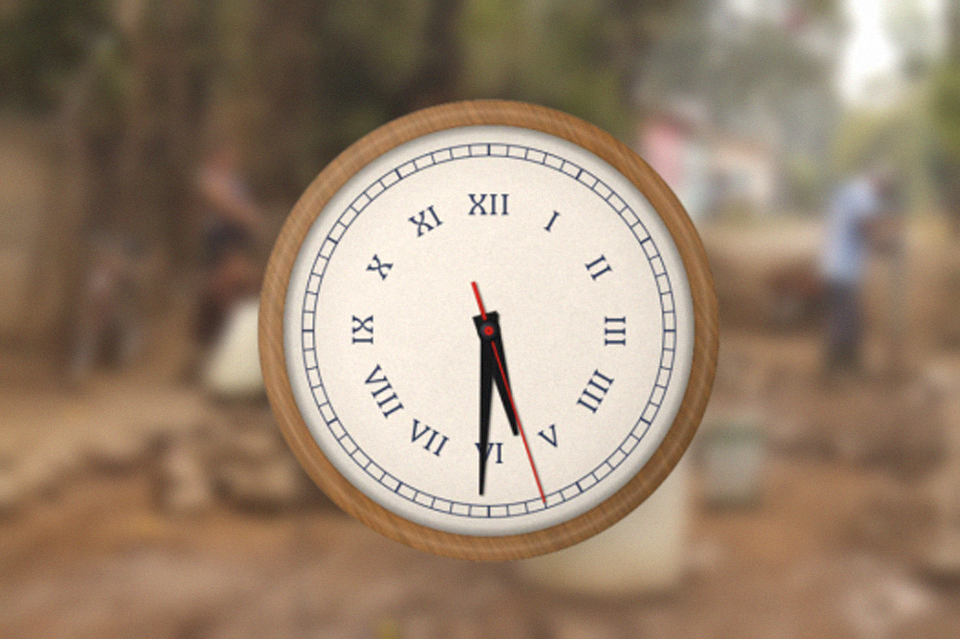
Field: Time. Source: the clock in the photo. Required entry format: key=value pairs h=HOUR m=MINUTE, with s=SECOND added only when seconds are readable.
h=5 m=30 s=27
